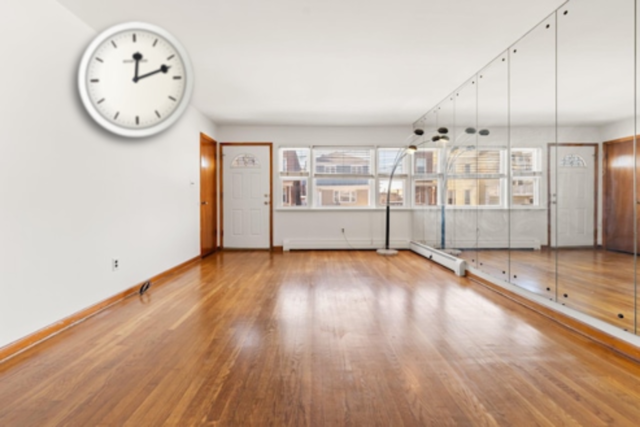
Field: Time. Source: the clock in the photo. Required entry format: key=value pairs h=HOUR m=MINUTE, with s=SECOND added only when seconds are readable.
h=12 m=12
